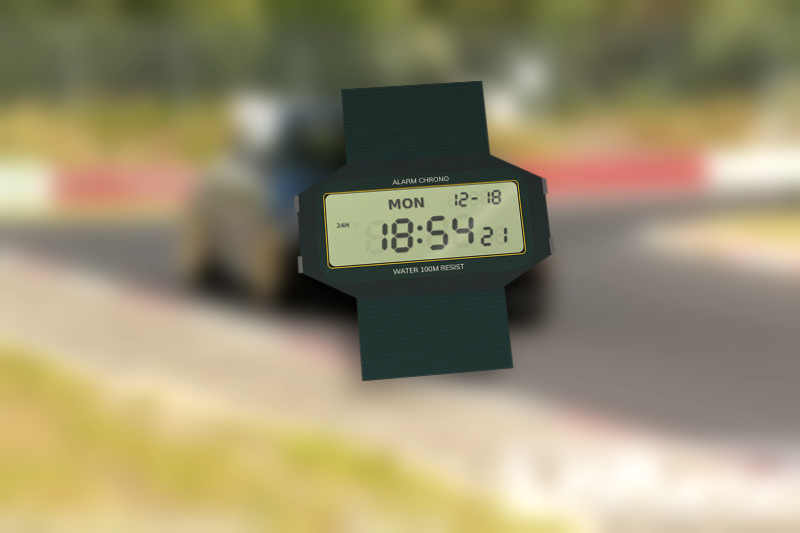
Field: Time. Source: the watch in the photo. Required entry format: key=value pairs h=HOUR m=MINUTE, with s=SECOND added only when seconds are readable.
h=18 m=54 s=21
